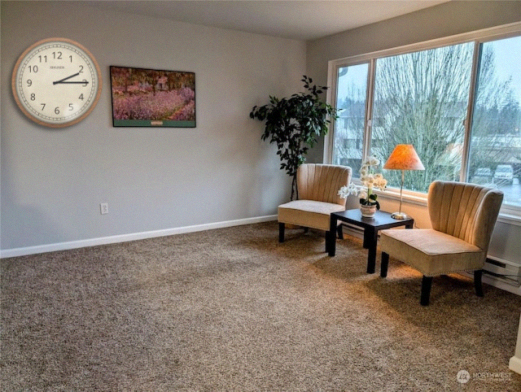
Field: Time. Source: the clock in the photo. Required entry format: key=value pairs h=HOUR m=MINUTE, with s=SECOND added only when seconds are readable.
h=2 m=15
